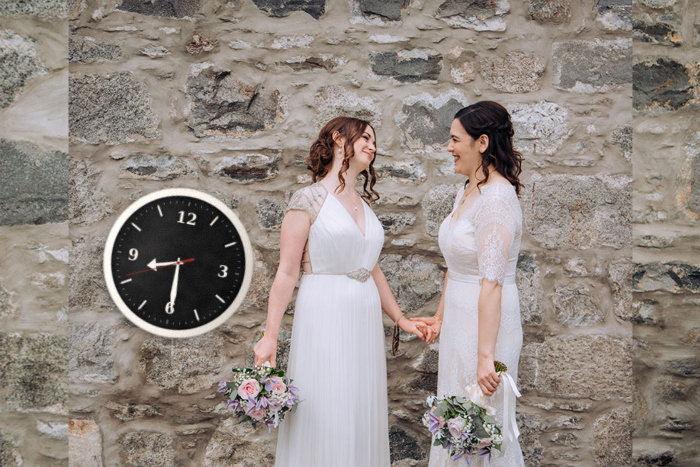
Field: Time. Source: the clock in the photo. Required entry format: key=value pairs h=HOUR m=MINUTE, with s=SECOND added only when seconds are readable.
h=8 m=29 s=41
